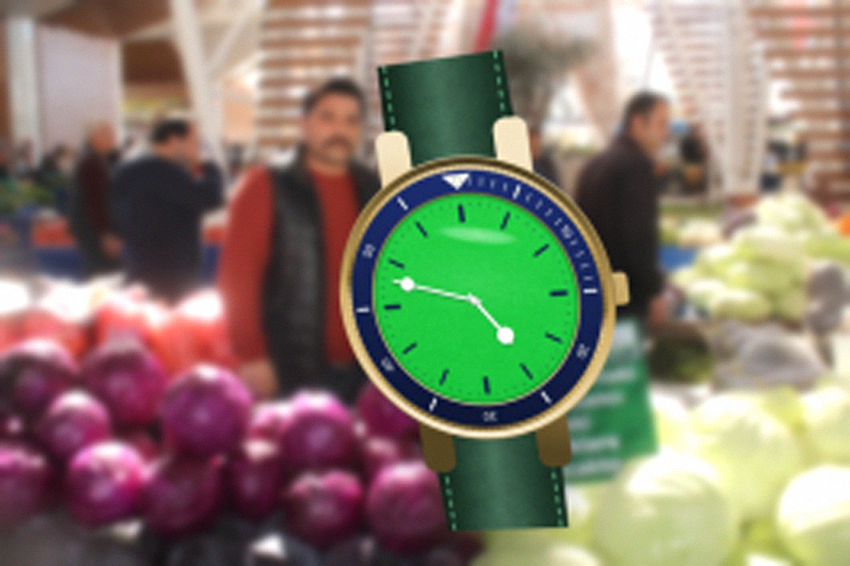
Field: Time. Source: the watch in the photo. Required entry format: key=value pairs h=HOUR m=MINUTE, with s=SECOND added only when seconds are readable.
h=4 m=48
